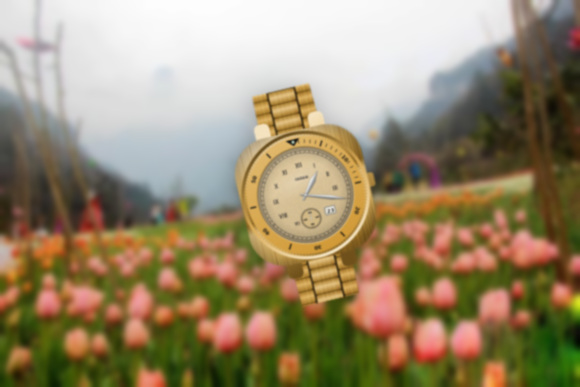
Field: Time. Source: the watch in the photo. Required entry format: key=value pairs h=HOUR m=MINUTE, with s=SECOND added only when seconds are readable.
h=1 m=18
